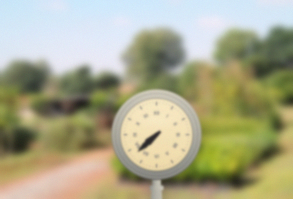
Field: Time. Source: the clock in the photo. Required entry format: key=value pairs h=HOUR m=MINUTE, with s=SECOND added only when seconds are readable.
h=7 m=38
